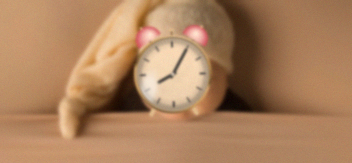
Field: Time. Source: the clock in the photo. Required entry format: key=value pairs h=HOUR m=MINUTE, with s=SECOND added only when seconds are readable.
h=8 m=5
